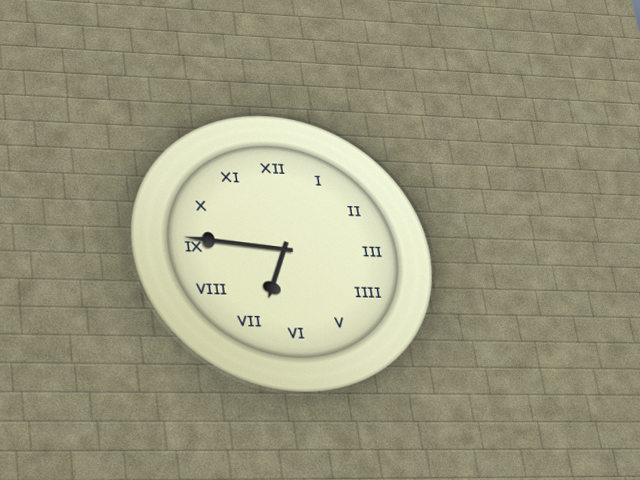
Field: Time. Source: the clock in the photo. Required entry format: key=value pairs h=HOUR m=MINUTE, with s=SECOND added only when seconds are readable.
h=6 m=46
